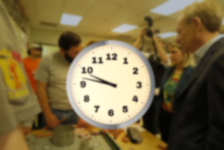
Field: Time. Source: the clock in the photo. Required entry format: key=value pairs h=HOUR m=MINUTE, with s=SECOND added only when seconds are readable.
h=9 m=47
